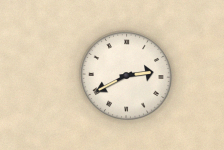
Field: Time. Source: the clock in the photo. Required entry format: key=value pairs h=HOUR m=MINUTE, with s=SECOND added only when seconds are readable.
h=2 m=40
